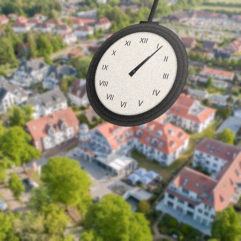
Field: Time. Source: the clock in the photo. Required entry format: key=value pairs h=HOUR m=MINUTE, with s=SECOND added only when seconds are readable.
h=1 m=6
